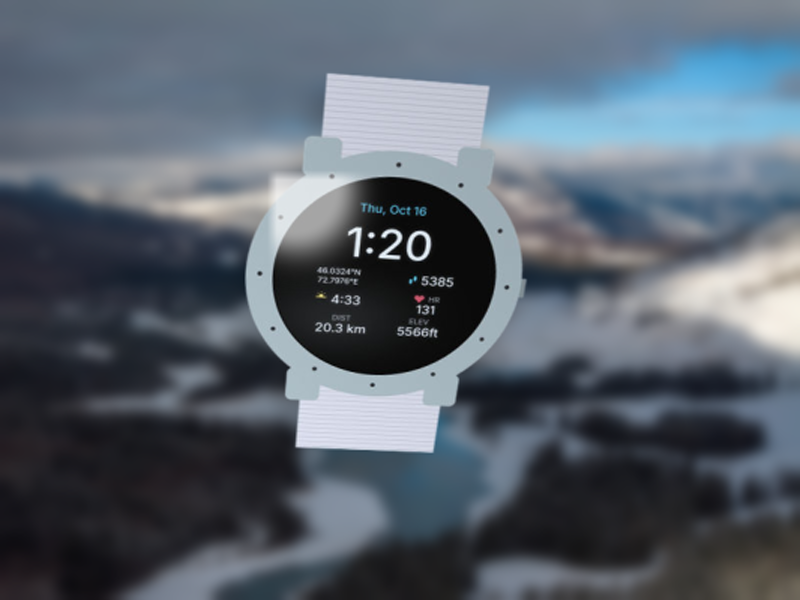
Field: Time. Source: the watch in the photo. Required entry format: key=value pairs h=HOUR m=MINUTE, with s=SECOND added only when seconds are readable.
h=1 m=20
